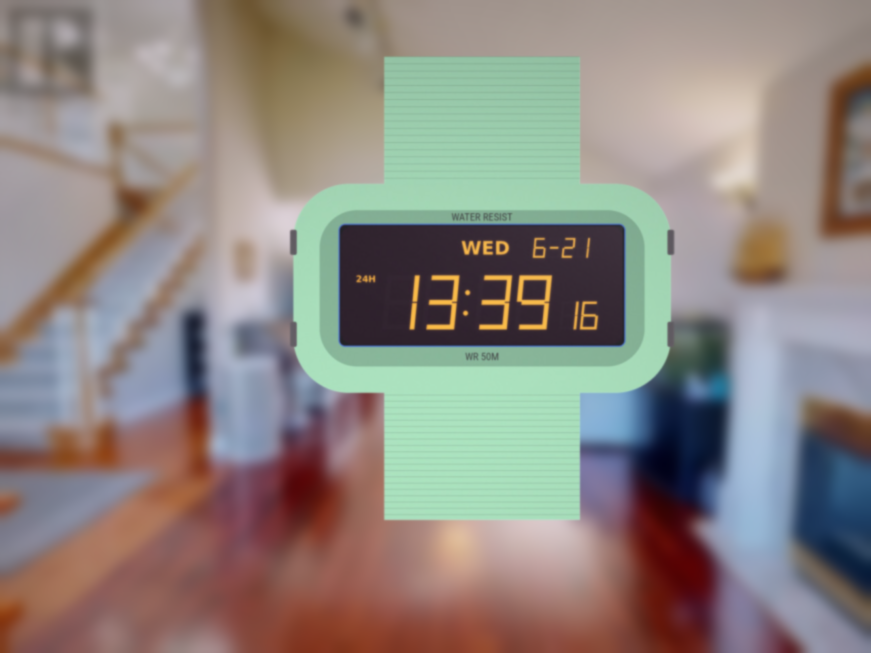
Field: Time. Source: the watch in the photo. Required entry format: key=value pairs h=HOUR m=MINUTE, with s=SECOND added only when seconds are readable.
h=13 m=39 s=16
